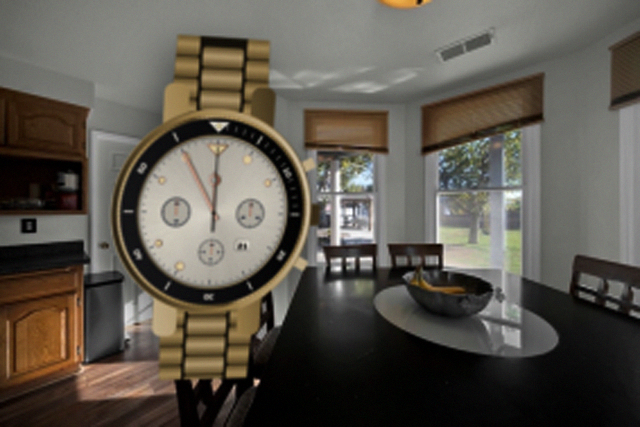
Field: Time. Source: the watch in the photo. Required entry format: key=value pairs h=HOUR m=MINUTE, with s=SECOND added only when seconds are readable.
h=11 m=55
